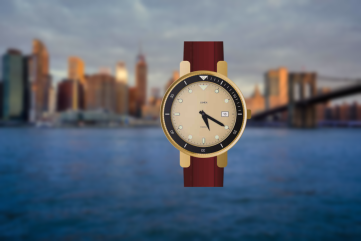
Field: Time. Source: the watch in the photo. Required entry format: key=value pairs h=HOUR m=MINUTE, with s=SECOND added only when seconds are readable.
h=5 m=20
